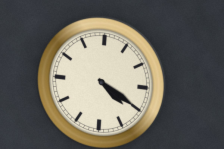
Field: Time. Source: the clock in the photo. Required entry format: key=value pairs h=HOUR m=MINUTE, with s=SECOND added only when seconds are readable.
h=4 m=20
